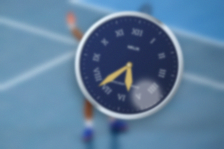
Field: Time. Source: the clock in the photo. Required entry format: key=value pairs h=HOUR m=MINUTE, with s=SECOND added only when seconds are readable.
h=5 m=37
